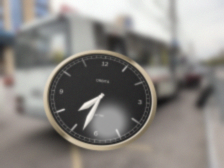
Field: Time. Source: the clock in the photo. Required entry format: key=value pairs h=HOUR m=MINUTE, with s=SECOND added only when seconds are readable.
h=7 m=33
